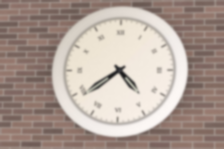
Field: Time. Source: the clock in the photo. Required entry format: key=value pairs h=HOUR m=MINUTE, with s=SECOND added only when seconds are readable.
h=4 m=39
